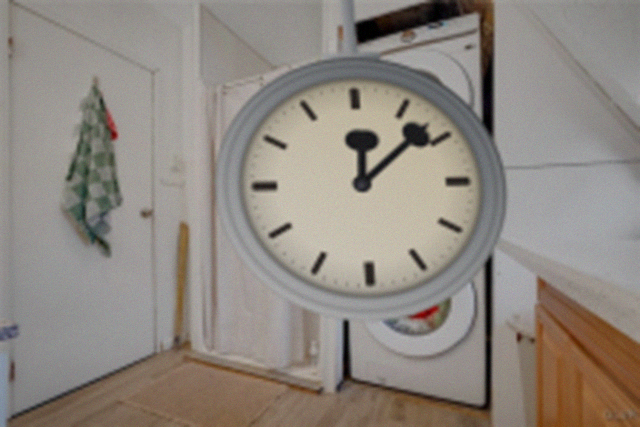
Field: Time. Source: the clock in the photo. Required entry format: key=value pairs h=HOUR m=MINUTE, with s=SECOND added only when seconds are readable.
h=12 m=8
